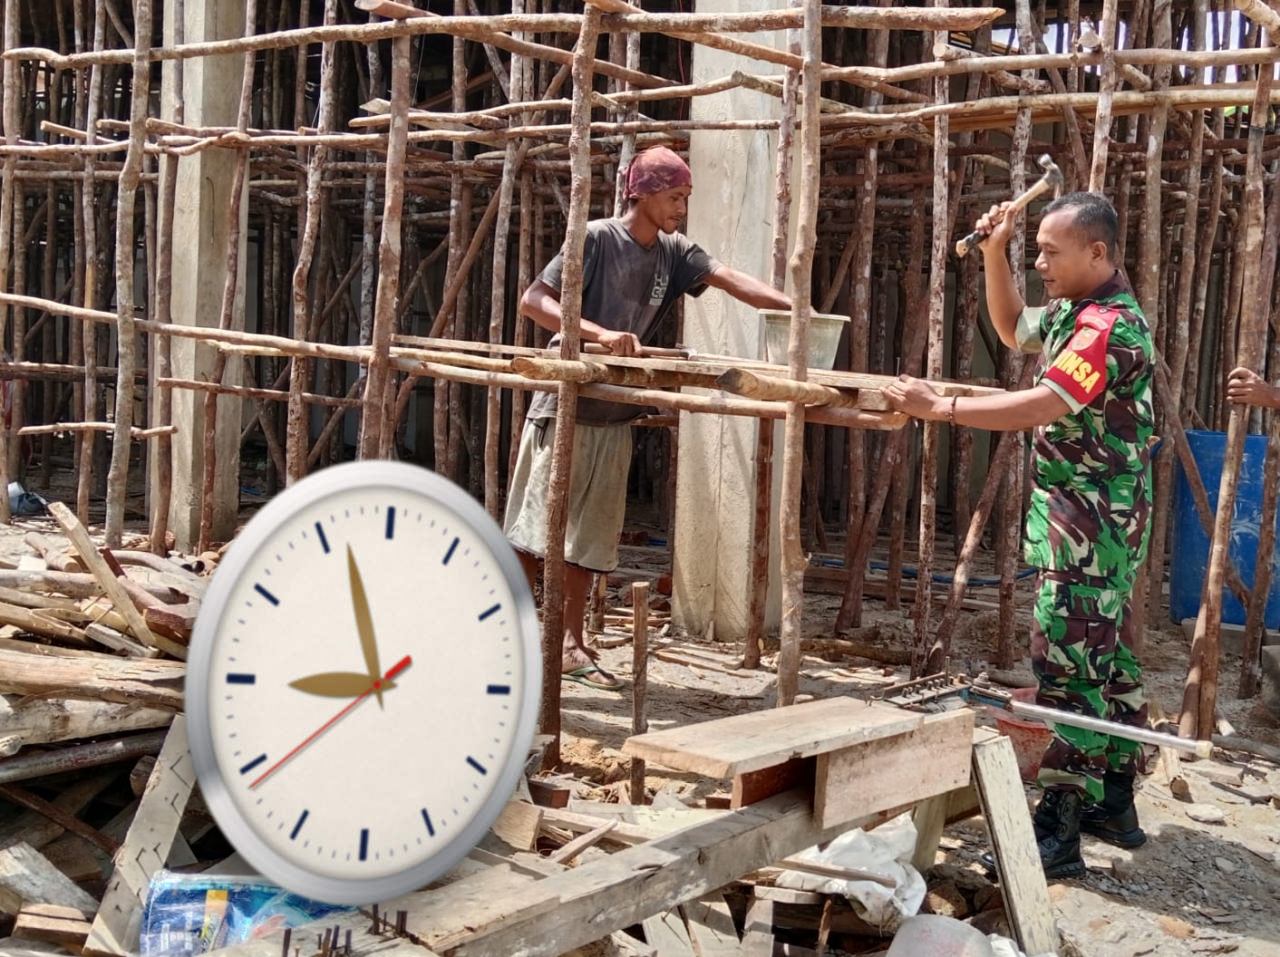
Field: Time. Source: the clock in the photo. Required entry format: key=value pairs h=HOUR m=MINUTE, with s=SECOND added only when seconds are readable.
h=8 m=56 s=39
